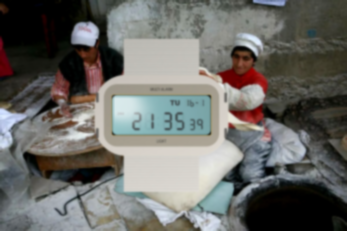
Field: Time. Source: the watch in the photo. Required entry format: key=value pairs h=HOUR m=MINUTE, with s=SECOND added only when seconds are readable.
h=21 m=35 s=39
